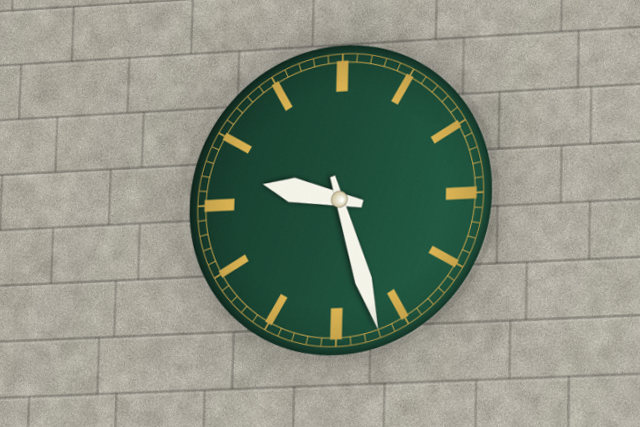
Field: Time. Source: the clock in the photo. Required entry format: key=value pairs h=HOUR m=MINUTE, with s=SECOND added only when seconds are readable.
h=9 m=27
